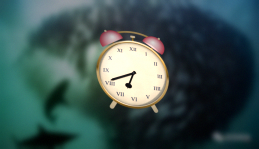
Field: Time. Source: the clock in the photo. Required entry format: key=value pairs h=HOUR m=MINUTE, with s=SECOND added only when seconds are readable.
h=6 m=41
